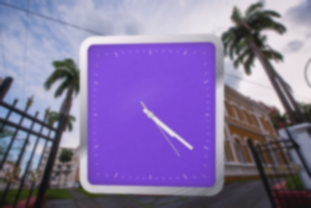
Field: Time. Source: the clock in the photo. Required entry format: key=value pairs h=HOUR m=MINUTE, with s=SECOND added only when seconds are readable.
h=4 m=21 s=24
